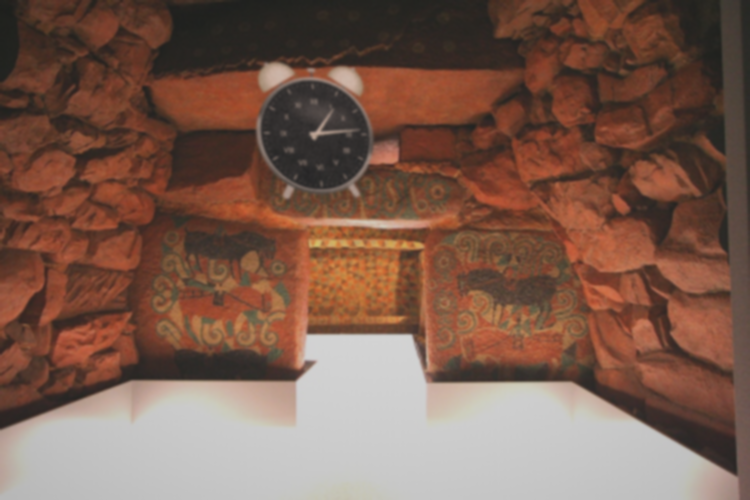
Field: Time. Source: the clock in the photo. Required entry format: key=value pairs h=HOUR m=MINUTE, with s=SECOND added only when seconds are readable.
h=1 m=14
